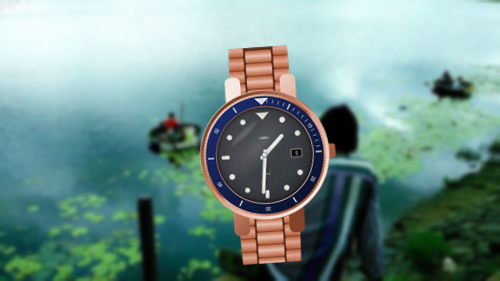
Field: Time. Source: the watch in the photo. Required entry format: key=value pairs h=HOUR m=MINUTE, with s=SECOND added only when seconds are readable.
h=1 m=31
